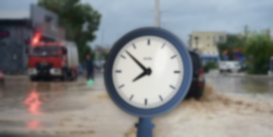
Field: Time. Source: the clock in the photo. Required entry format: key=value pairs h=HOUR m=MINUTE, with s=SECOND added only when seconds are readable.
h=7 m=52
